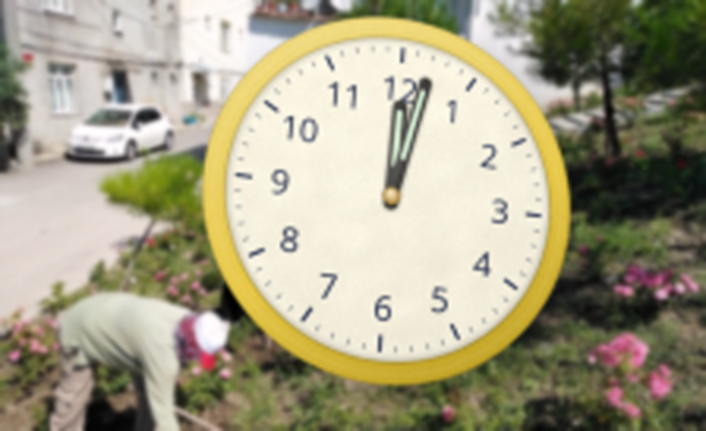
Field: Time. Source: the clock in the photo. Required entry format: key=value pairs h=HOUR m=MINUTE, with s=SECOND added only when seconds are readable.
h=12 m=2
